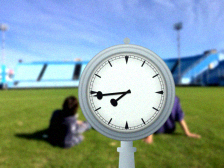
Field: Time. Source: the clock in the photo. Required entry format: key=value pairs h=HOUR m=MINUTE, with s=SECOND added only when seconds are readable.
h=7 m=44
